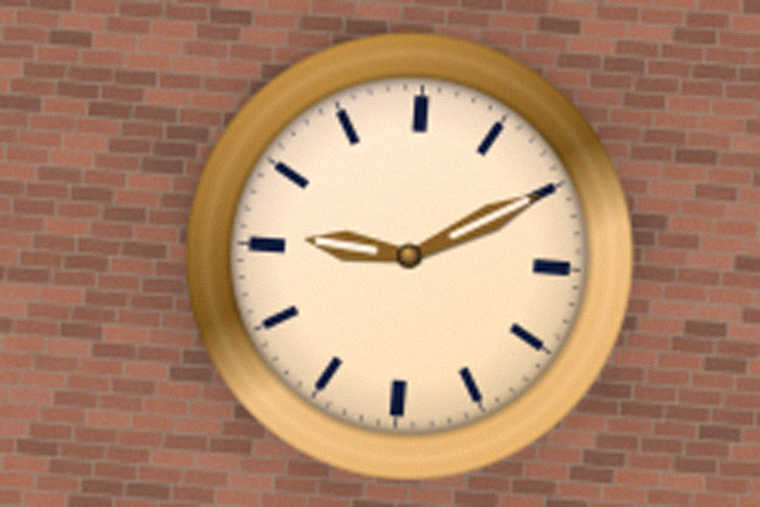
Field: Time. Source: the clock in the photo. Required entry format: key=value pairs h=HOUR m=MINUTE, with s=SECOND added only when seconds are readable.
h=9 m=10
